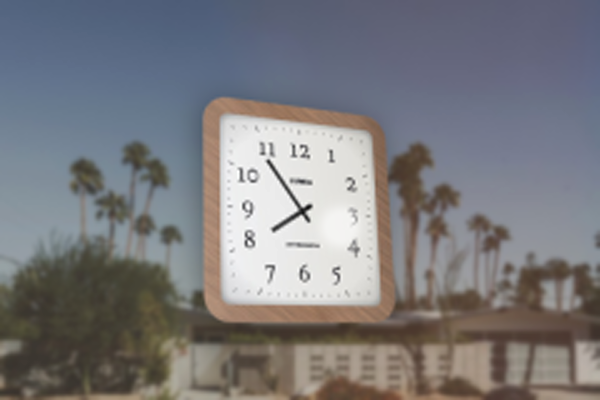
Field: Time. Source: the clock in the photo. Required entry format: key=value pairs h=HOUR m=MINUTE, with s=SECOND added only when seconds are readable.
h=7 m=54
